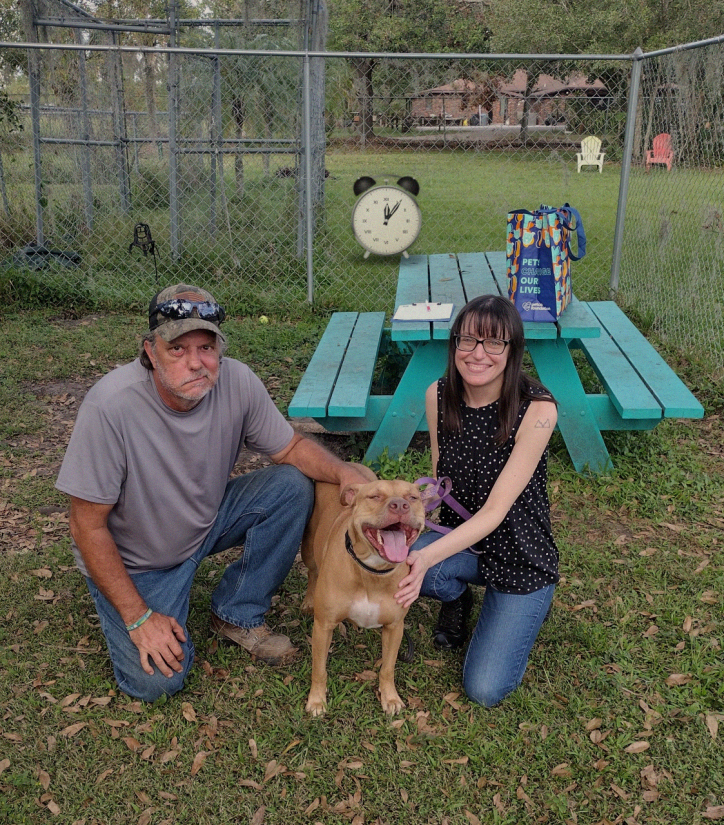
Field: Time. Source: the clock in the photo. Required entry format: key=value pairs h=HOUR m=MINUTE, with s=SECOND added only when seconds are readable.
h=12 m=6
